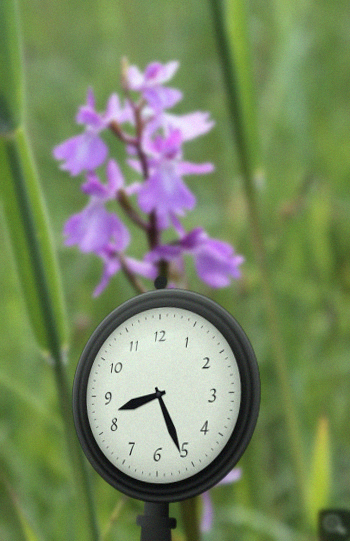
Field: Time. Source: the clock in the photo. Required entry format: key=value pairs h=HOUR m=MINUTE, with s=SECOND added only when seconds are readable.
h=8 m=26
